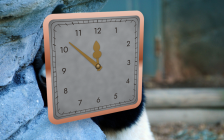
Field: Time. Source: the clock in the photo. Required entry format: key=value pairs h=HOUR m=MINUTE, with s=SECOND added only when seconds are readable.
h=11 m=52
